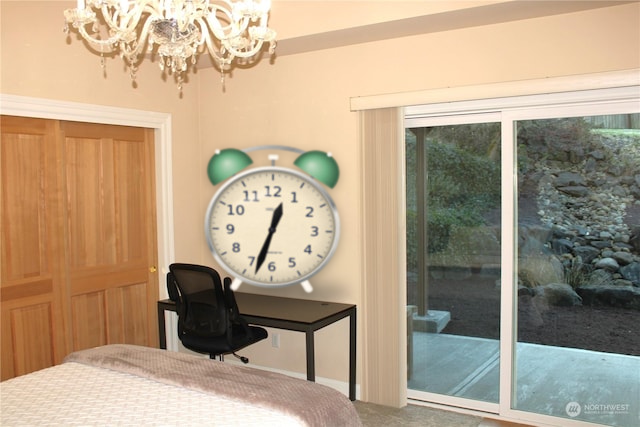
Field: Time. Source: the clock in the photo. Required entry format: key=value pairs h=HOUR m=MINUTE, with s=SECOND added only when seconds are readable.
h=12 m=33
